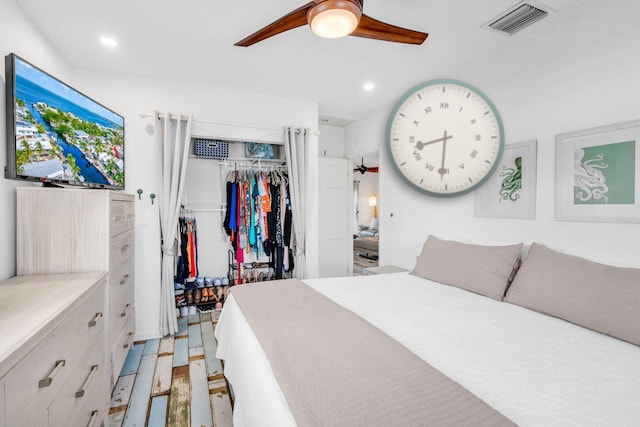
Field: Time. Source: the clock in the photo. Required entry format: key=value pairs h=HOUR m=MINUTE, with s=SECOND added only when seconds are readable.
h=8 m=31
